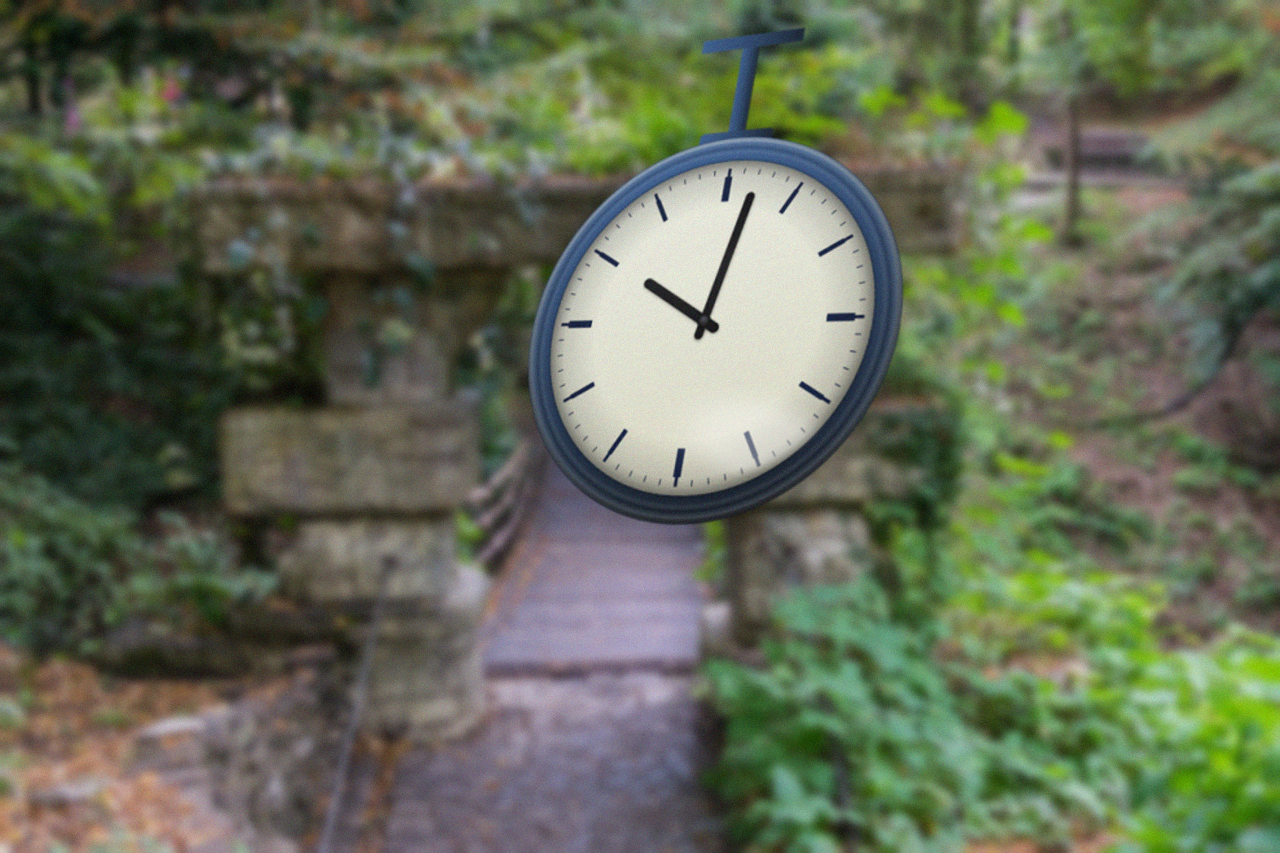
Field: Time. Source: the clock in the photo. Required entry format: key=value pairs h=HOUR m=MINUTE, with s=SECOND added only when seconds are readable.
h=10 m=2
